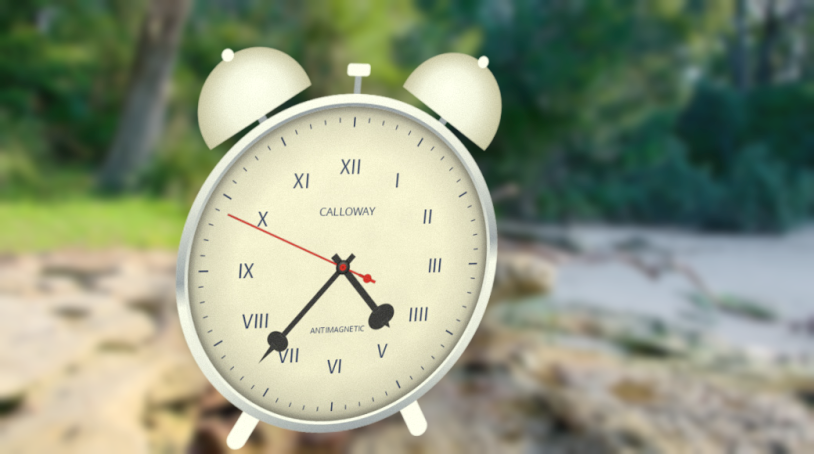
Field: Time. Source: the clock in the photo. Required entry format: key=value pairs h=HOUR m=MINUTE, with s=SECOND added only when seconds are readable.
h=4 m=36 s=49
